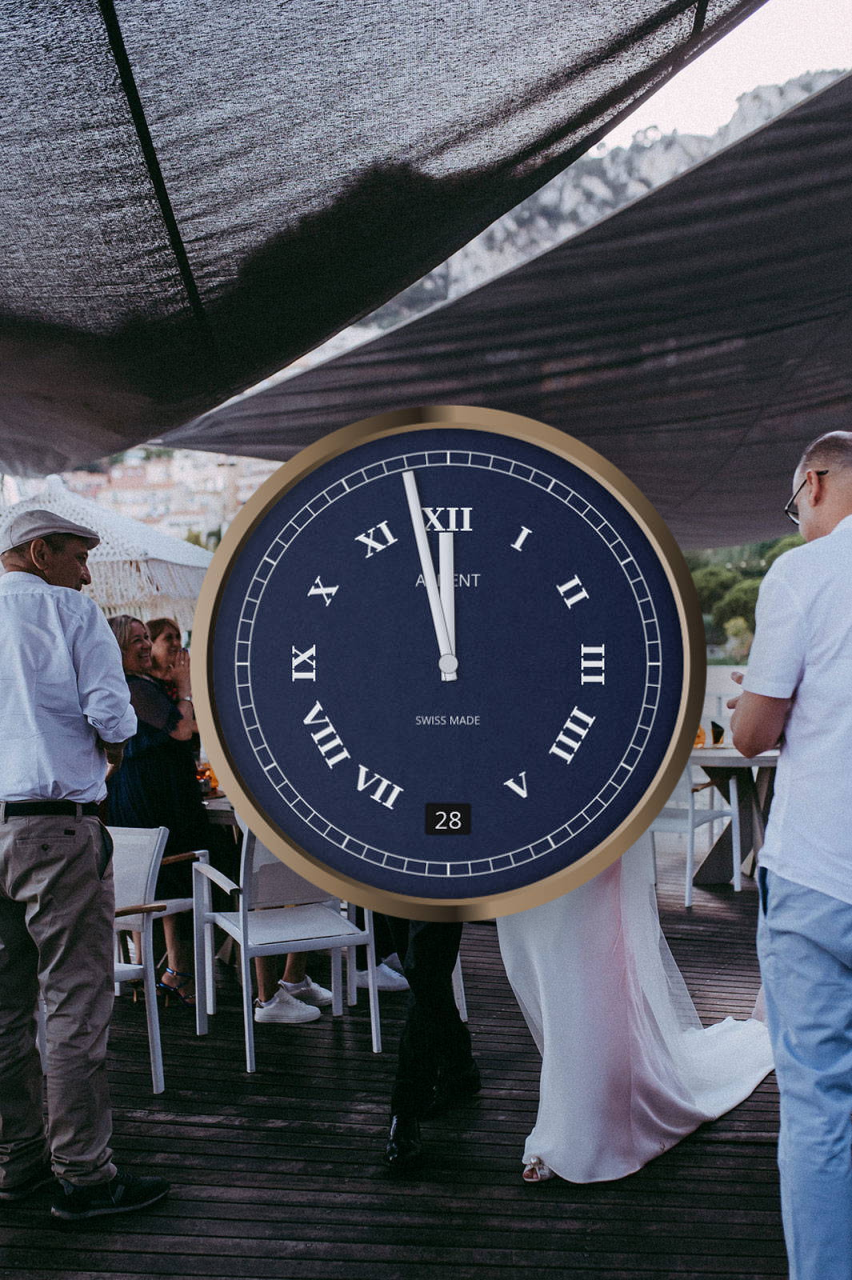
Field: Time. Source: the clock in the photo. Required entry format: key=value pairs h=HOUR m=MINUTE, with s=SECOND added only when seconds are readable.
h=11 m=58
